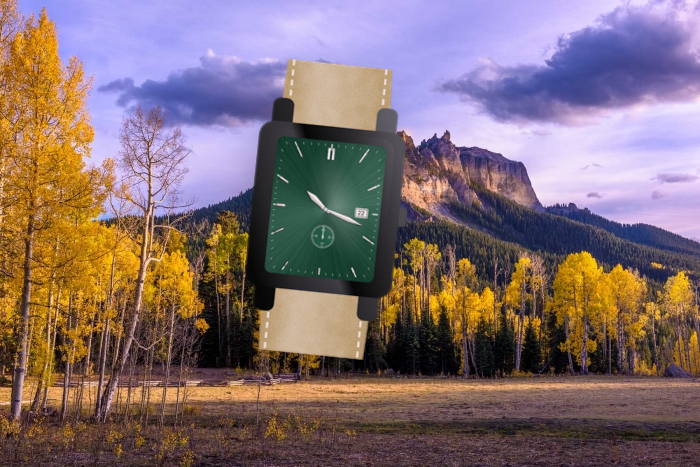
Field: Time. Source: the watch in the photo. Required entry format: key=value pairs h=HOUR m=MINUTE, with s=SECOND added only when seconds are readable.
h=10 m=18
